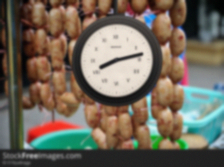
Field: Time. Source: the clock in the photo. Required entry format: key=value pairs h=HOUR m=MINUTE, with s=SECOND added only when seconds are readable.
h=8 m=13
